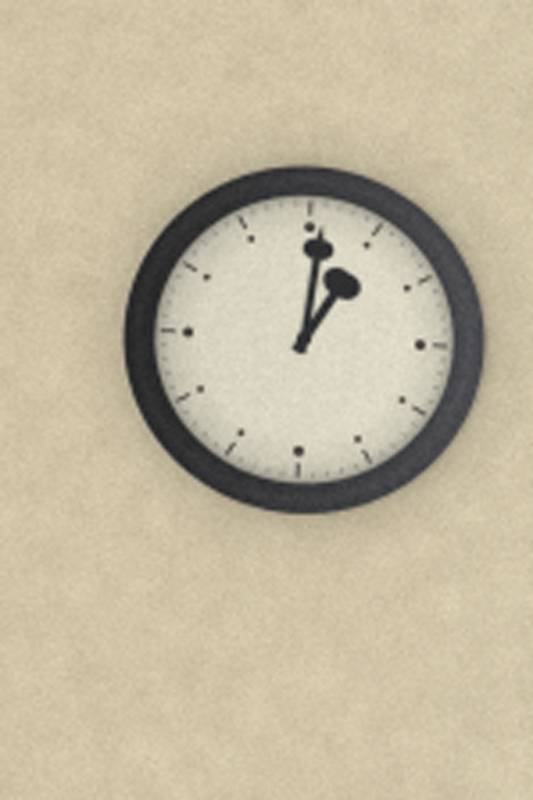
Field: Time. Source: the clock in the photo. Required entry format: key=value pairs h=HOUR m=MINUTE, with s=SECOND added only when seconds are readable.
h=1 m=1
